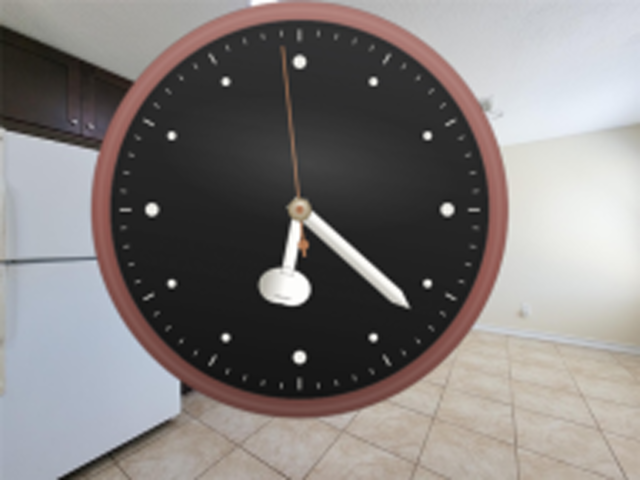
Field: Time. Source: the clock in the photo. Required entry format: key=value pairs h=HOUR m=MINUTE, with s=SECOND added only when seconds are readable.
h=6 m=21 s=59
